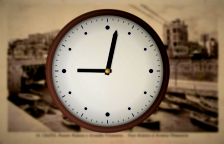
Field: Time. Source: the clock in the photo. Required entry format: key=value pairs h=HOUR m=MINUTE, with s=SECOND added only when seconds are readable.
h=9 m=2
